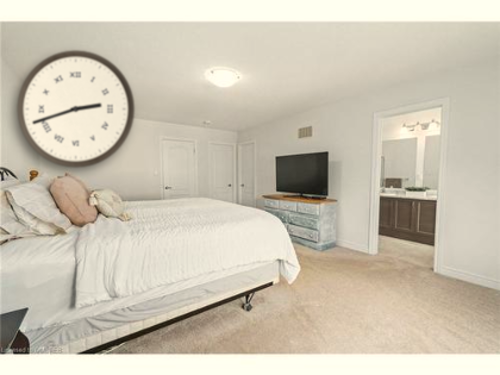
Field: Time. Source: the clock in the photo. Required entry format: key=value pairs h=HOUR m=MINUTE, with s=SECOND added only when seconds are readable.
h=2 m=42
